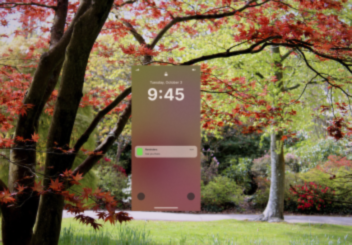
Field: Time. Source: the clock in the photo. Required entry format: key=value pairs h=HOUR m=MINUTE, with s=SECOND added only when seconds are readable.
h=9 m=45
